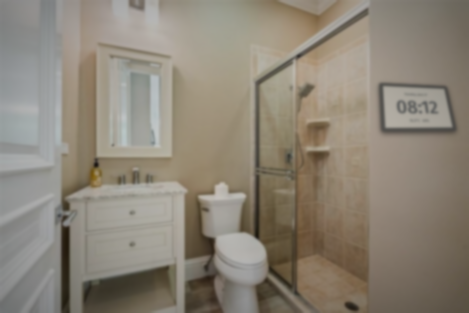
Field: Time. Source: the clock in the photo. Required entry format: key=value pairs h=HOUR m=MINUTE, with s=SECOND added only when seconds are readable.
h=8 m=12
